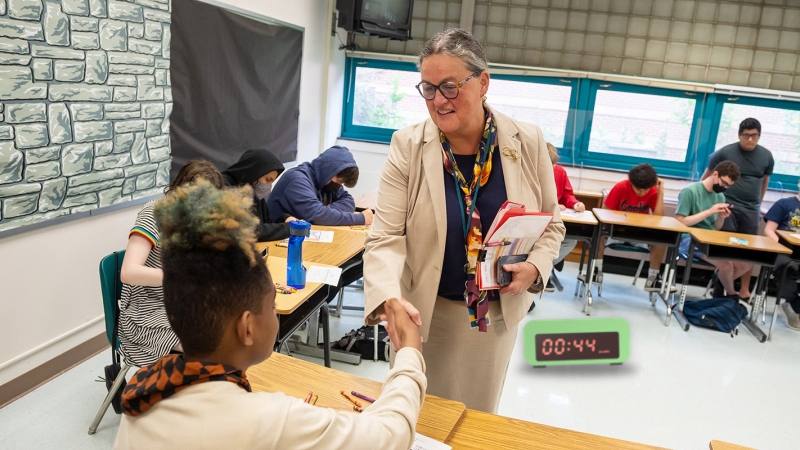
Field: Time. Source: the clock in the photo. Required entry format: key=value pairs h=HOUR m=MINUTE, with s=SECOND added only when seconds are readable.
h=0 m=44
